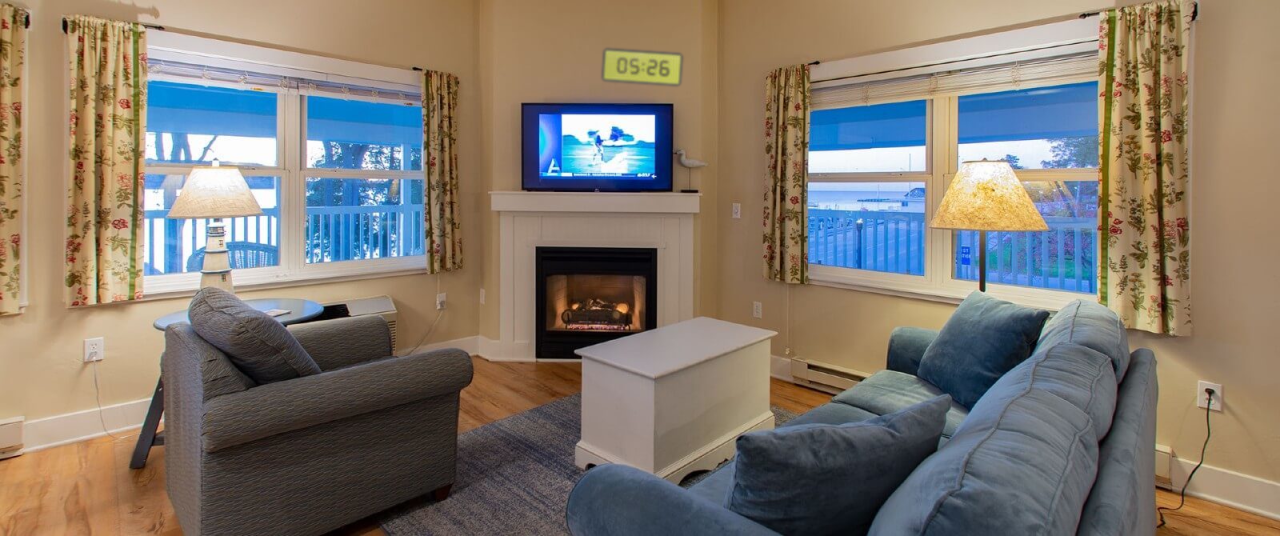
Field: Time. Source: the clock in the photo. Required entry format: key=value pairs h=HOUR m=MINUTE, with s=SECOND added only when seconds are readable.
h=5 m=26
